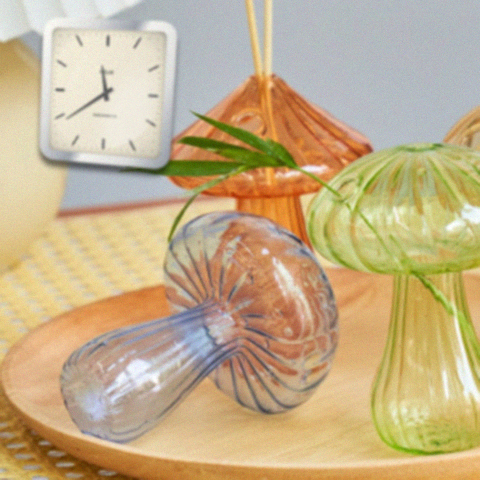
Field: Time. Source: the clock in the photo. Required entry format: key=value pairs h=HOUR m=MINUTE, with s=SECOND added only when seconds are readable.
h=11 m=39
